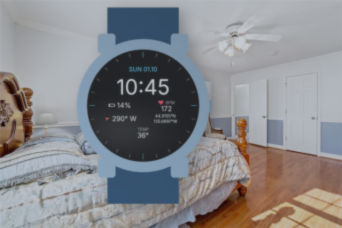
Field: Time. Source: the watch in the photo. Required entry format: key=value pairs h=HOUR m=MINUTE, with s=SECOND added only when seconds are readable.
h=10 m=45
